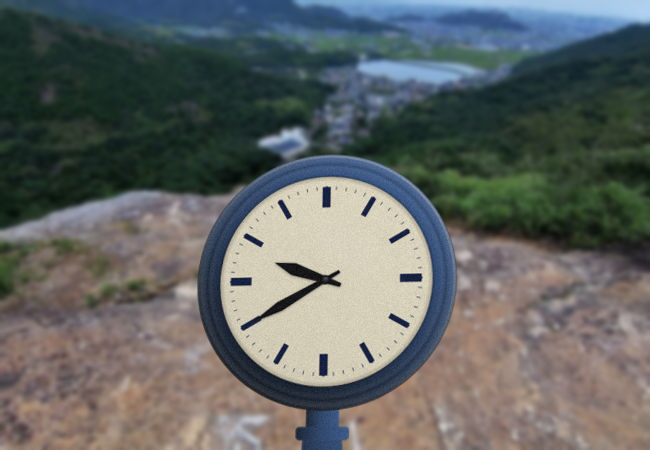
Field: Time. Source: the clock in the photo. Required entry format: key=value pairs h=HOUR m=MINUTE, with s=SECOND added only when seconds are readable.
h=9 m=40
